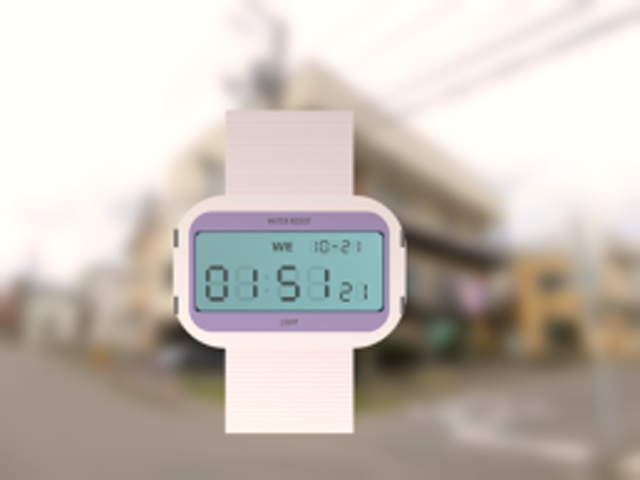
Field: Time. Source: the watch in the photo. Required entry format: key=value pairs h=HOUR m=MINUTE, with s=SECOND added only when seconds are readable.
h=1 m=51 s=21
